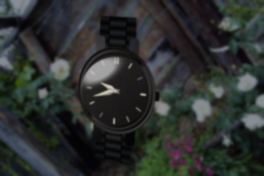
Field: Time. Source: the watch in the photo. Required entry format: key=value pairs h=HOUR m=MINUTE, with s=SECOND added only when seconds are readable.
h=9 m=42
